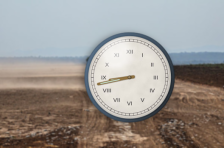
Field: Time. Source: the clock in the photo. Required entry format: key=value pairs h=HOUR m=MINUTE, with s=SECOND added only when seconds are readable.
h=8 m=43
